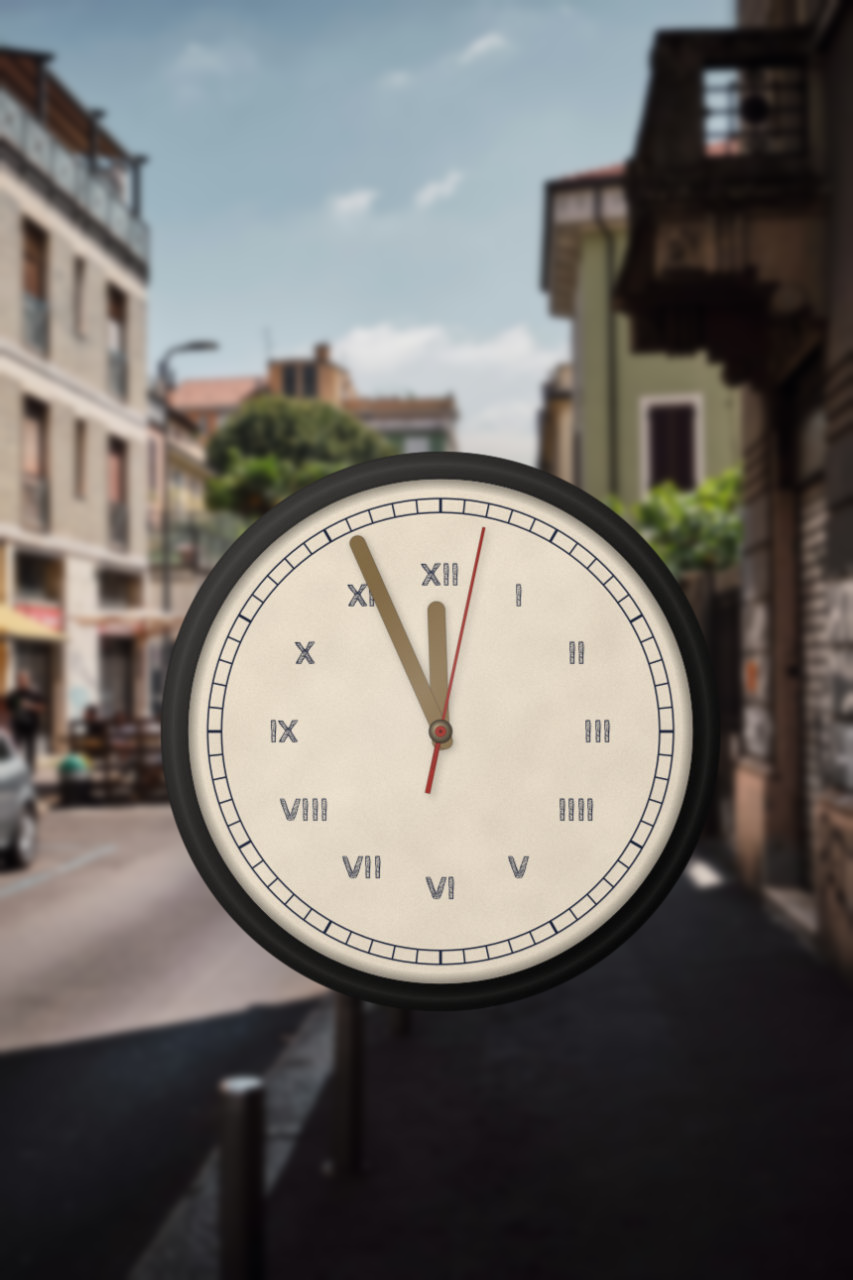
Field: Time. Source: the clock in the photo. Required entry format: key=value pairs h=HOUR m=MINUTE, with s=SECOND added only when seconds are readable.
h=11 m=56 s=2
